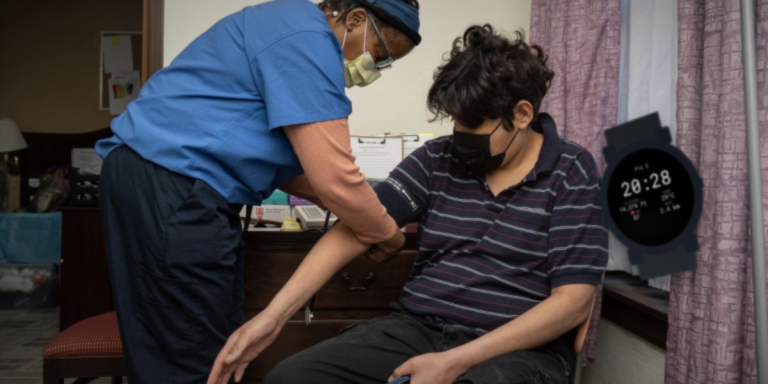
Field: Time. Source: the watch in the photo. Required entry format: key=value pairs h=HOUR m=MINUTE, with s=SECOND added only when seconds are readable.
h=20 m=28
